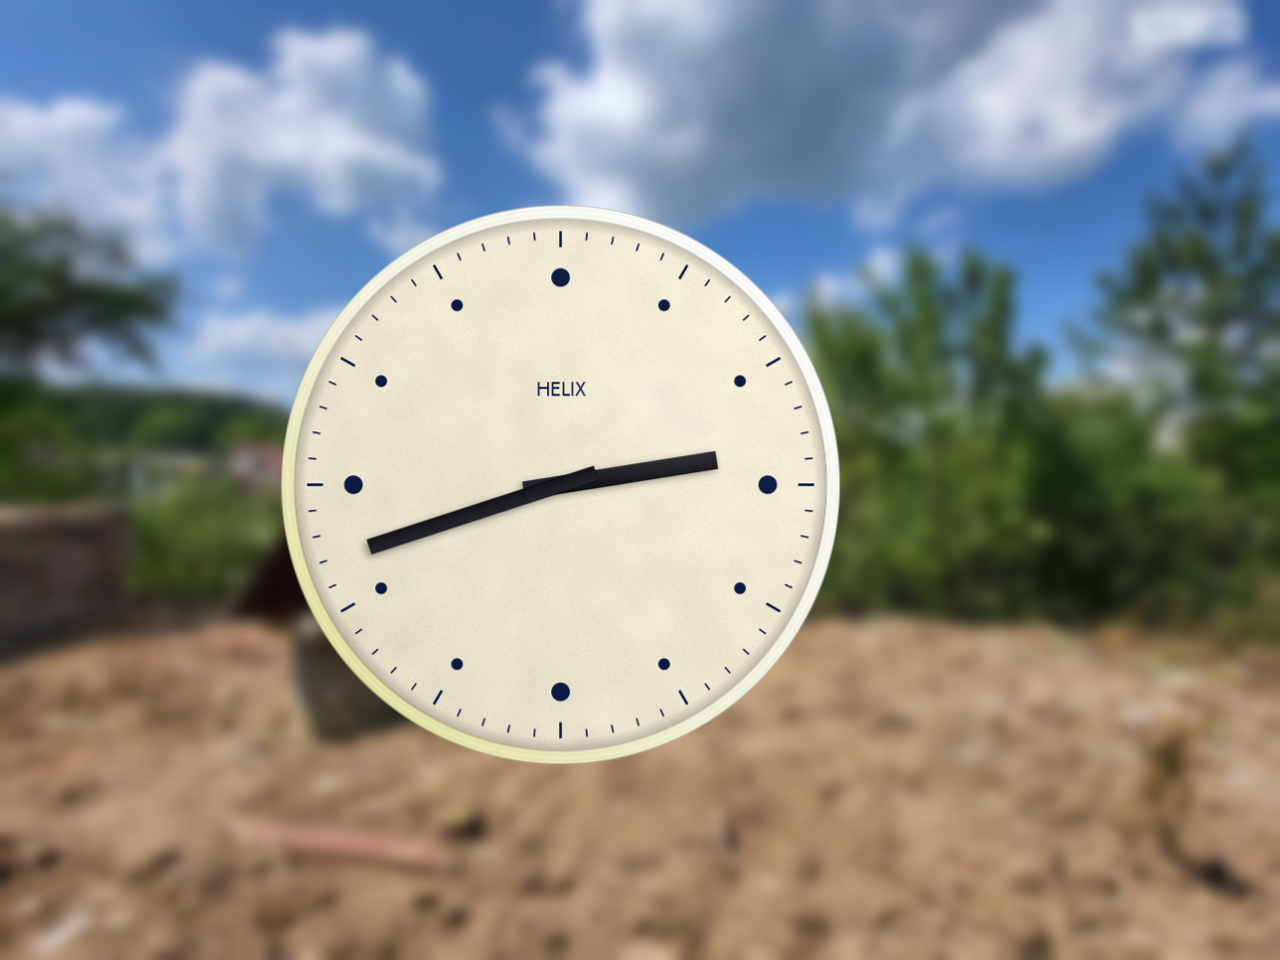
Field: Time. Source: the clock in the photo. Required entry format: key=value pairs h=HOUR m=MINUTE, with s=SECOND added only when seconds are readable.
h=2 m=42
